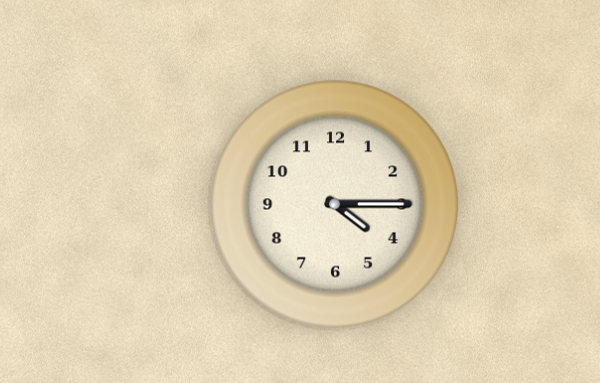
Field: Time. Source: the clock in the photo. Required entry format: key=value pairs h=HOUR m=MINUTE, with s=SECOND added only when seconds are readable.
h=4 m=15
